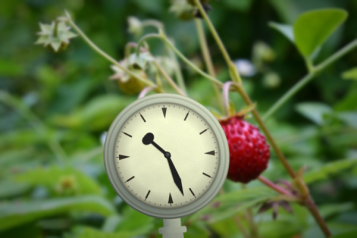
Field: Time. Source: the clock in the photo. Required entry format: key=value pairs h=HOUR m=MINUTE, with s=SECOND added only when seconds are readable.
h=10 m=27
